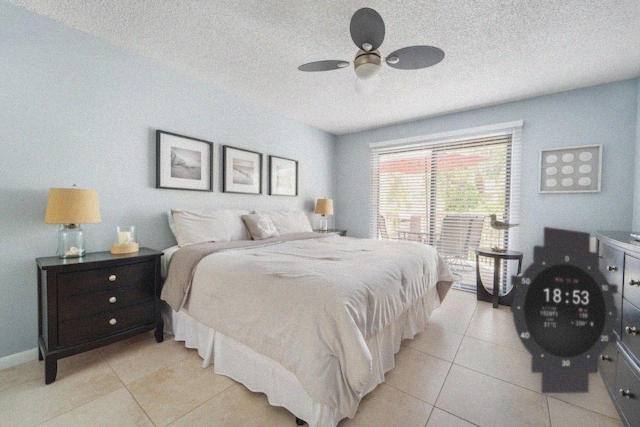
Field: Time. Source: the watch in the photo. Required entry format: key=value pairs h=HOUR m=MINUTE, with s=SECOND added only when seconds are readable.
h=18 m=53
